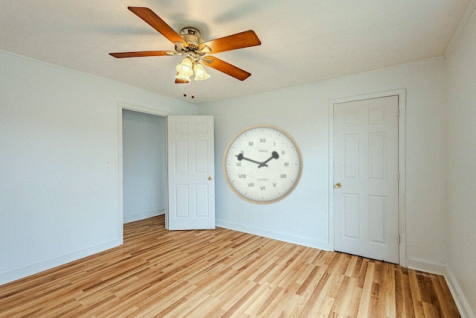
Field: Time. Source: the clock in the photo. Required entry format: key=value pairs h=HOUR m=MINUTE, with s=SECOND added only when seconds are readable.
h=1 m=48
